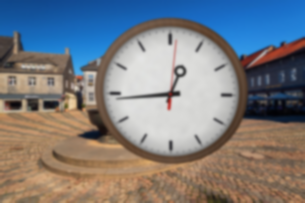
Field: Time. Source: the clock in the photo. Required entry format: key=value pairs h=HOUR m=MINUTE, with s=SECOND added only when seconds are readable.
h=12 m=44 s=1
